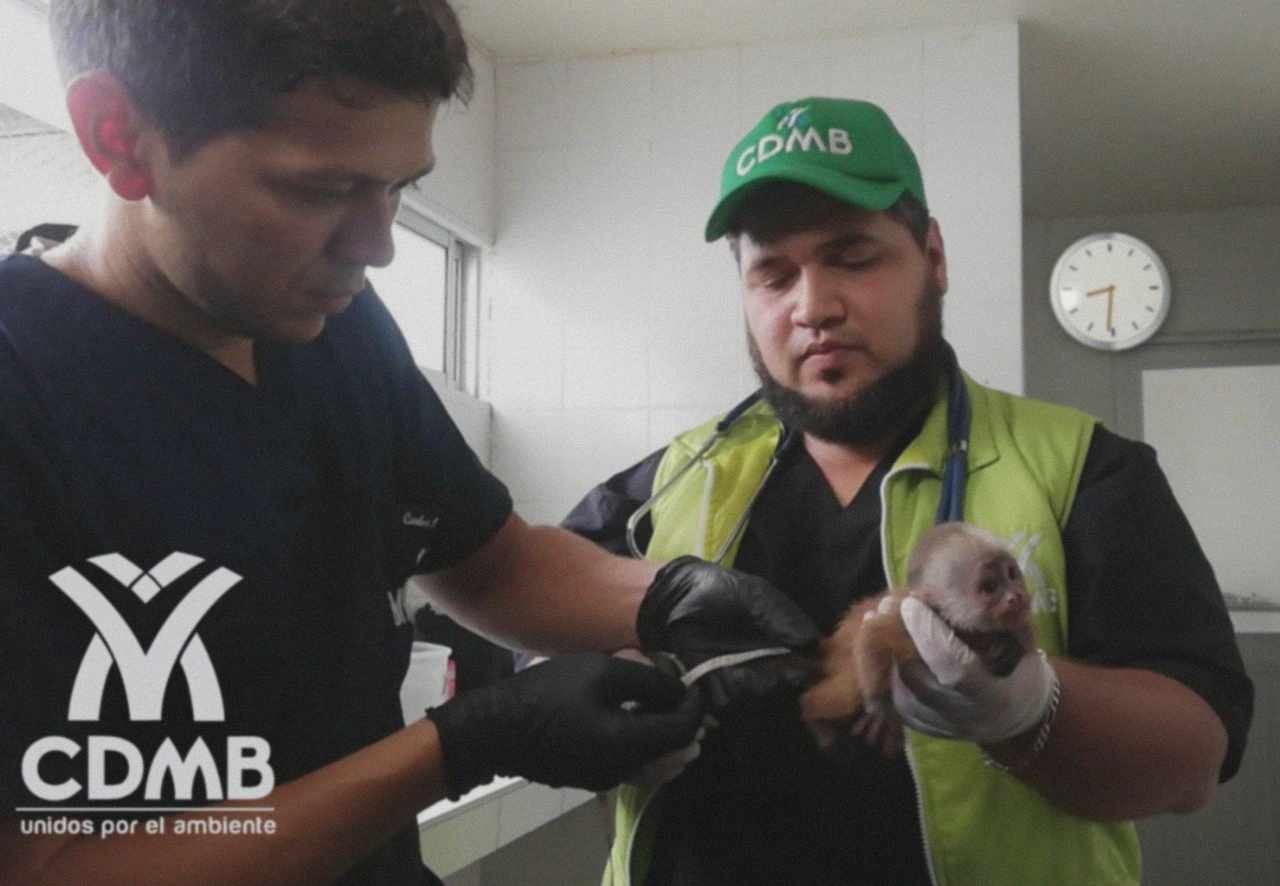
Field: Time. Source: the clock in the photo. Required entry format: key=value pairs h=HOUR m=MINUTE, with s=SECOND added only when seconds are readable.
h=8 m=31
